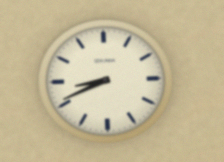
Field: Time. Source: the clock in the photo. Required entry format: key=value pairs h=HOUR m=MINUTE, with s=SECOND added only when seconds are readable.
h=8 m=41
